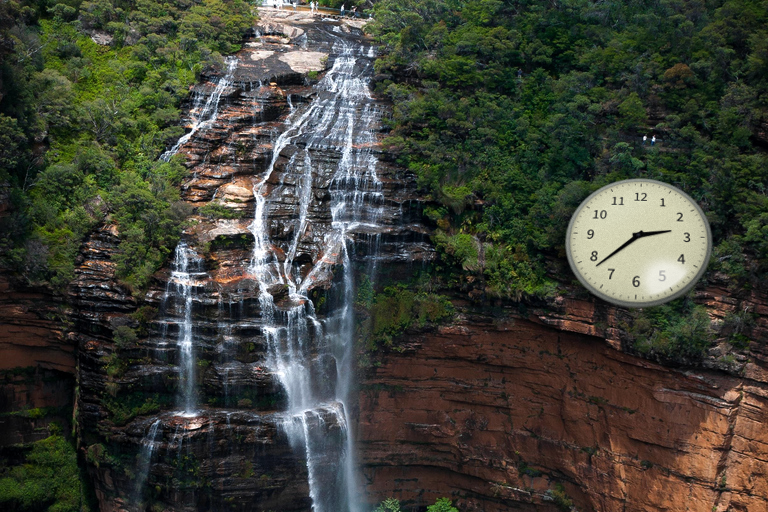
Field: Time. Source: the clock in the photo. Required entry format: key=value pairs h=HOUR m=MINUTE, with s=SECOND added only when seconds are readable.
h=2 m=38
